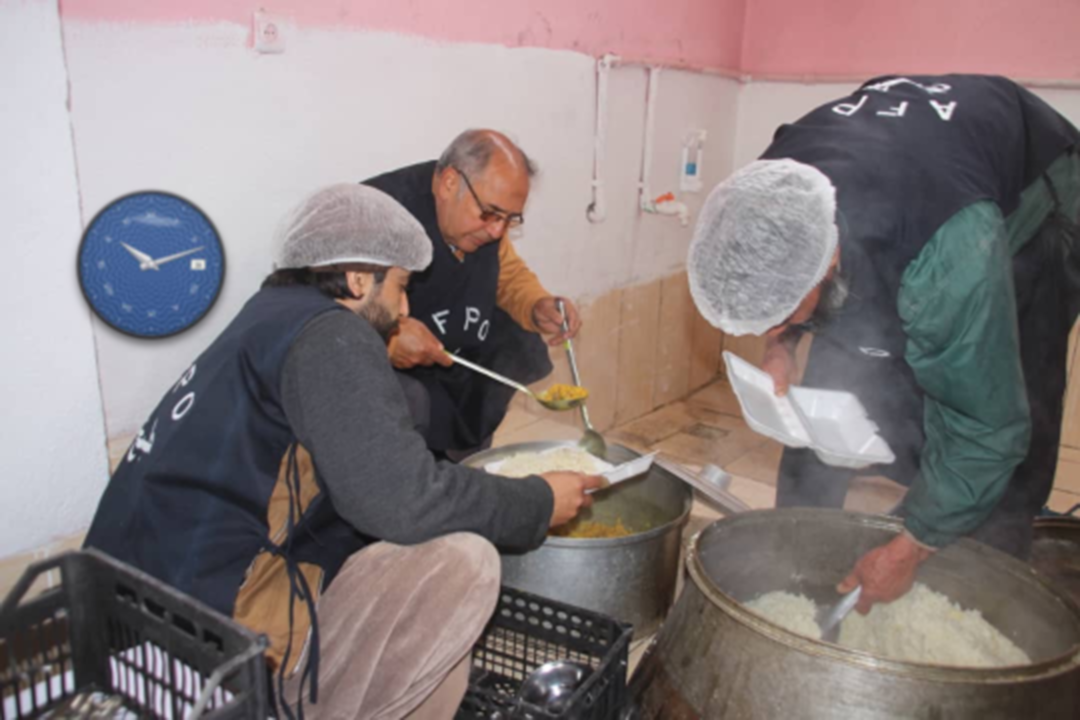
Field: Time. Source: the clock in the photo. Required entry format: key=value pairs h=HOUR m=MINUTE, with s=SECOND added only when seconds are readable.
h=10 m=12
